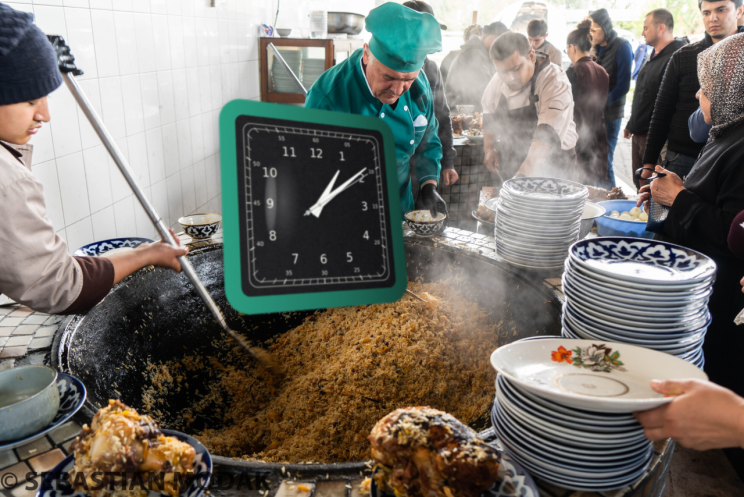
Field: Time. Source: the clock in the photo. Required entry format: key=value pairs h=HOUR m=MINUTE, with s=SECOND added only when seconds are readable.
h=1 m=9 s=10
